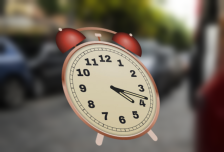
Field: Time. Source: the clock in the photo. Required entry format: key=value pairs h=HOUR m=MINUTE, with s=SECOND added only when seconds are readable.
h=4 m=18
